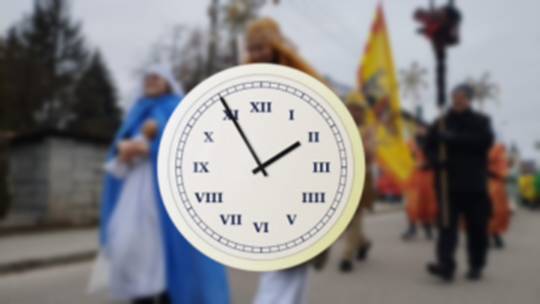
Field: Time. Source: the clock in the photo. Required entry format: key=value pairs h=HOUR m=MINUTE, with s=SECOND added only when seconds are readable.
h=1 m=55
